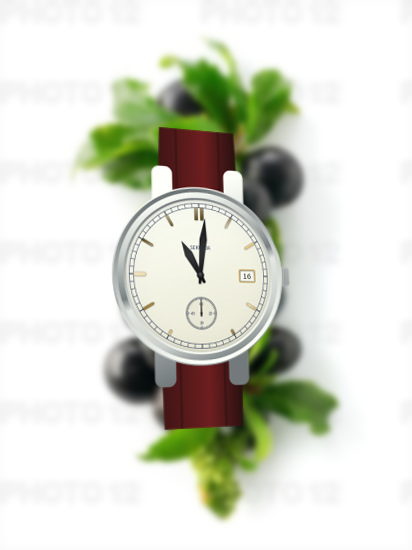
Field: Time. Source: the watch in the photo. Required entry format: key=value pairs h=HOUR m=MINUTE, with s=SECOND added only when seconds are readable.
h=11 m=1
